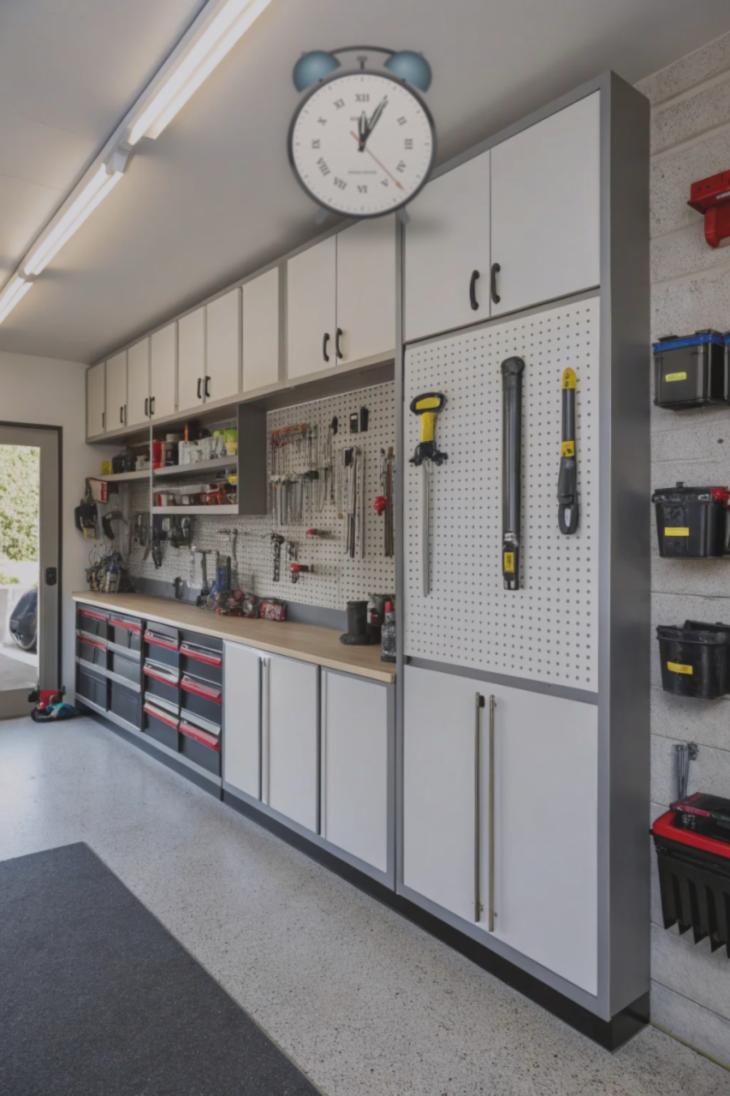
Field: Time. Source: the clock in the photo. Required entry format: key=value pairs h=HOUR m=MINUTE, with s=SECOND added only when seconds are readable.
h=12 m=4 s=23
